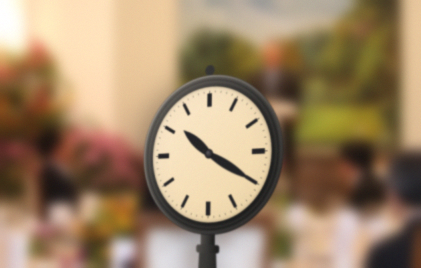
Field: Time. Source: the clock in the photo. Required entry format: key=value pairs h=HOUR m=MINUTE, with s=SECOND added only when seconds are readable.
h=10 m=20
